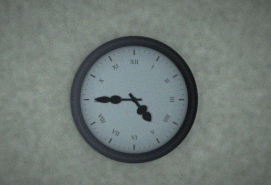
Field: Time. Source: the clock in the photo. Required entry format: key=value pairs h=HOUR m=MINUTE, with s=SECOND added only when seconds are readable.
h=4 m=45
